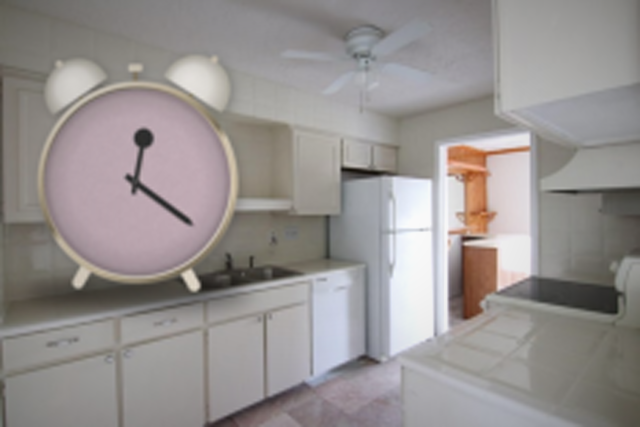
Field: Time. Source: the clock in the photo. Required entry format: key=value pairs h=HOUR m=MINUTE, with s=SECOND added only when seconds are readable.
h=12 m=21
